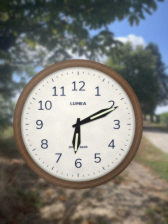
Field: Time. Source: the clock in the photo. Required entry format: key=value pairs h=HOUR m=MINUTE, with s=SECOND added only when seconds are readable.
h=6 m=11
